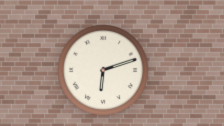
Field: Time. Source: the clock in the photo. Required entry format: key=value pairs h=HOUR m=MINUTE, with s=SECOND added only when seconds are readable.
h=6 m=12
